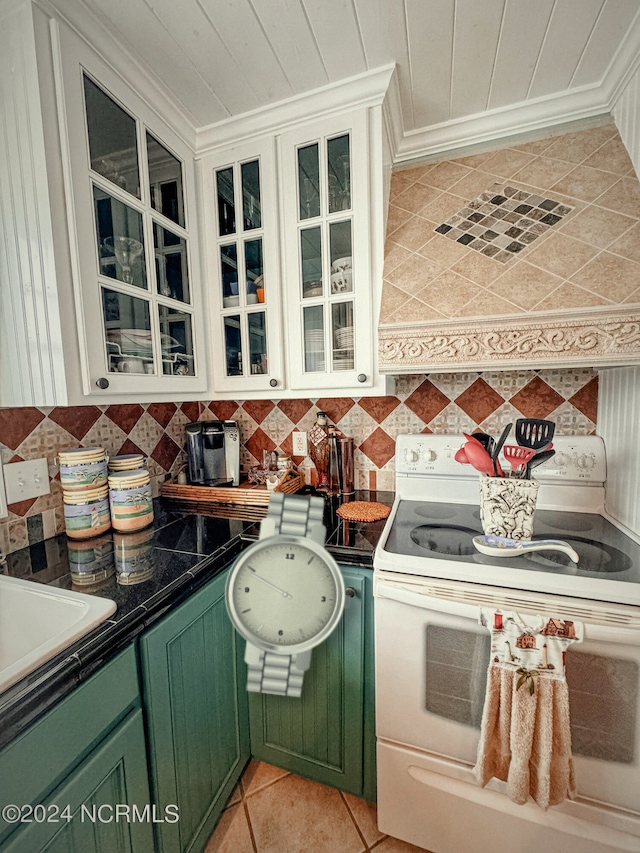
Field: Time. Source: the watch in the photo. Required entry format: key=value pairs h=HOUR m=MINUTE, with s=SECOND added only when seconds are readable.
h=9 m=49
